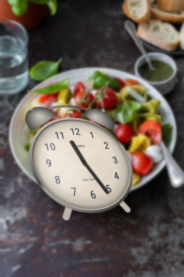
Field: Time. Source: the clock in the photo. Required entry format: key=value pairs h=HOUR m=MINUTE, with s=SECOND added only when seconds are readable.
h=11 m=26
